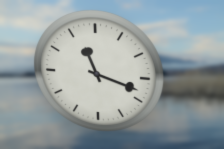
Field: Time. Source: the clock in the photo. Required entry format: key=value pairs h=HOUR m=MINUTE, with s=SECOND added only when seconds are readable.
h=11 m=18
